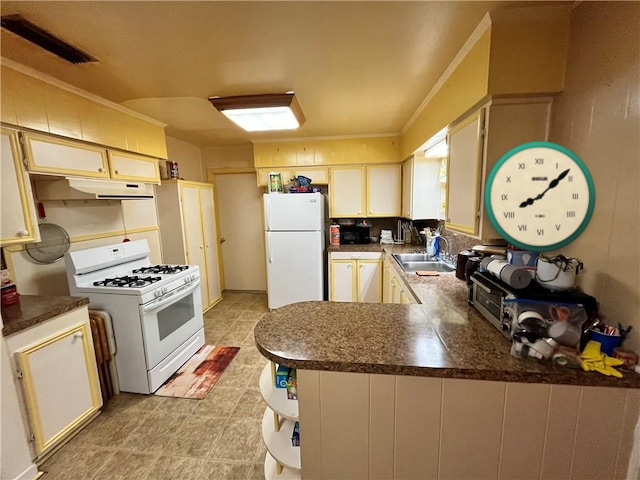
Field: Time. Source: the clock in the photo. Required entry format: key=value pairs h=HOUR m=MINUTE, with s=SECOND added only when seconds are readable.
h=8 m=8
